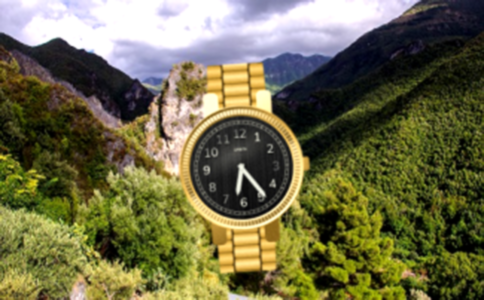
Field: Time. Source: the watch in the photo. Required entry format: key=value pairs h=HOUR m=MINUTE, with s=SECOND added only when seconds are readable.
h=6 m=24
